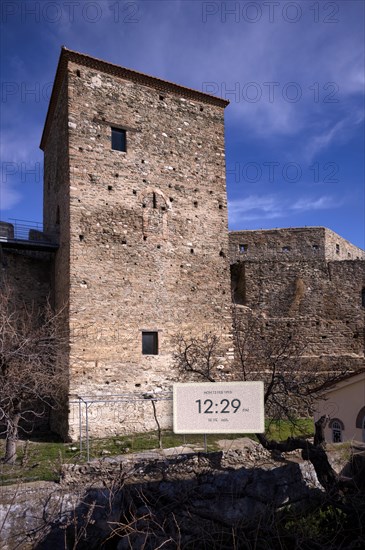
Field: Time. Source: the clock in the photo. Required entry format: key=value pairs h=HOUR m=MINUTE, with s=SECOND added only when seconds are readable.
h=12 m=29
